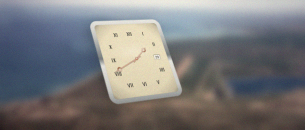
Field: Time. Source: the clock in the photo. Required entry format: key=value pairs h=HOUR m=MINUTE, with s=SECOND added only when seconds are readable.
h=1 m=41
